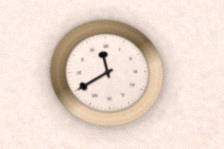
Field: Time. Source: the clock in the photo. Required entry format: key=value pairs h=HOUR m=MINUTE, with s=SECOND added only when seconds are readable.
h=11 m=40
